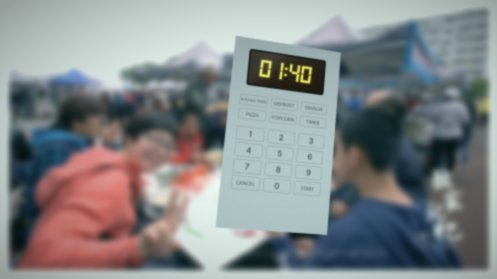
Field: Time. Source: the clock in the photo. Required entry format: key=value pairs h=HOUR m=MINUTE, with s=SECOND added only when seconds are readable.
h=1 m=40
